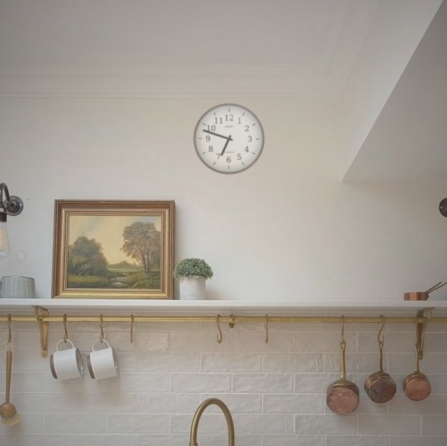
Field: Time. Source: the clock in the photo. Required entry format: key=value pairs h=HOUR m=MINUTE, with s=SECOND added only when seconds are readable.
h=6 m=48
